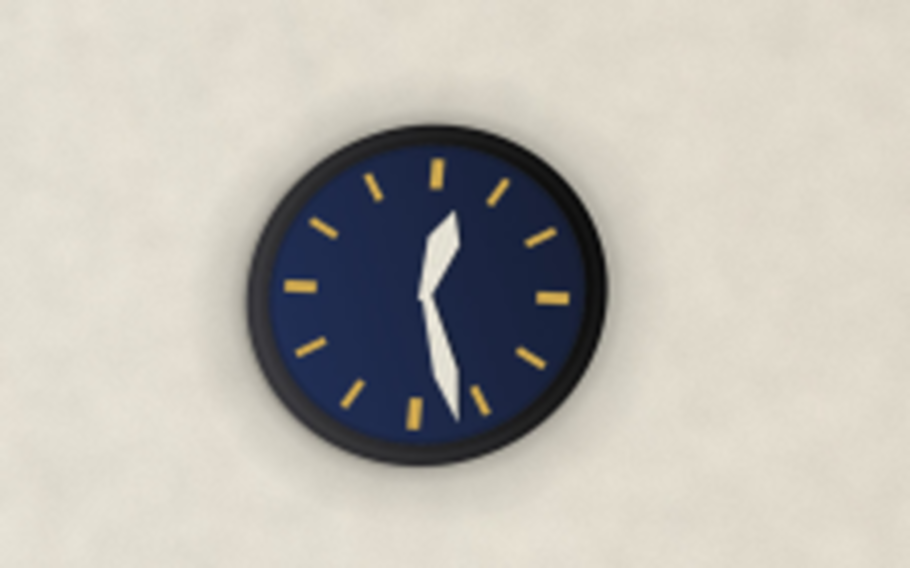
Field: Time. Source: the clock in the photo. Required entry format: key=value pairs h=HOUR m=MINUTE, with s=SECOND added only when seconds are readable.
h=12 m=27
